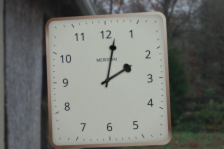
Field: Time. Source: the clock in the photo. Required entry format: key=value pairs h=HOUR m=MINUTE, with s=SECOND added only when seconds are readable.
h=2 m=2
